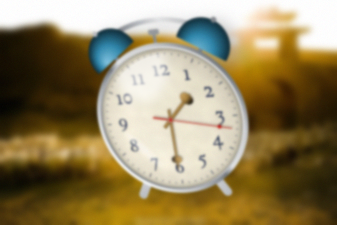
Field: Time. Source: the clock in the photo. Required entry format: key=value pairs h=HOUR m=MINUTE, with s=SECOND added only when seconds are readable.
h=1 m=30 s=17
